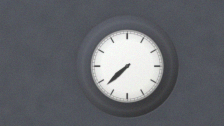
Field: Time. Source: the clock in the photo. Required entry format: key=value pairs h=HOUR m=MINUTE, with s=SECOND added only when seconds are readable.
h=7 m=38
